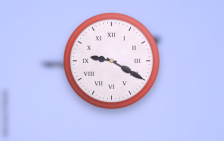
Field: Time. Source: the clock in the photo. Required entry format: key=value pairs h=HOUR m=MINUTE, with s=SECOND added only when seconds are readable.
h=9 m=20
